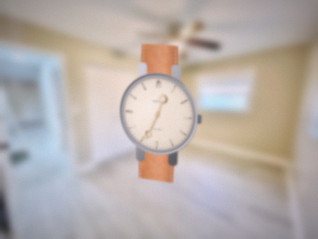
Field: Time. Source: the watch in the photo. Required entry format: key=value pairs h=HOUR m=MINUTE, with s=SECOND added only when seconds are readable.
h=12 m=34
